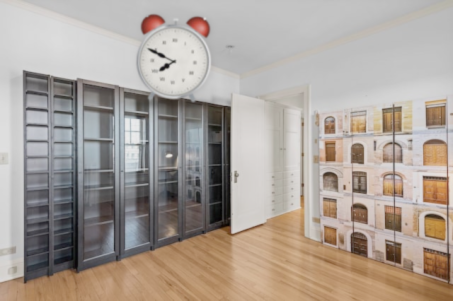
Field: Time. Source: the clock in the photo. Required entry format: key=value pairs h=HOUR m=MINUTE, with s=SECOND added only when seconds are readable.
h=7 m=49
